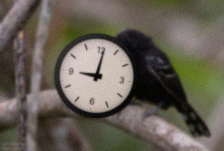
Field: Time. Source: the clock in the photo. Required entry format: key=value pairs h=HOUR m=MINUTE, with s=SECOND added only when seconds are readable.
h=9 m=1
